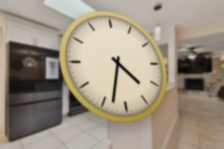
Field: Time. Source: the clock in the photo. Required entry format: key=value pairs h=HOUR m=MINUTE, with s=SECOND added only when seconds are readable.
h=4 m=33
